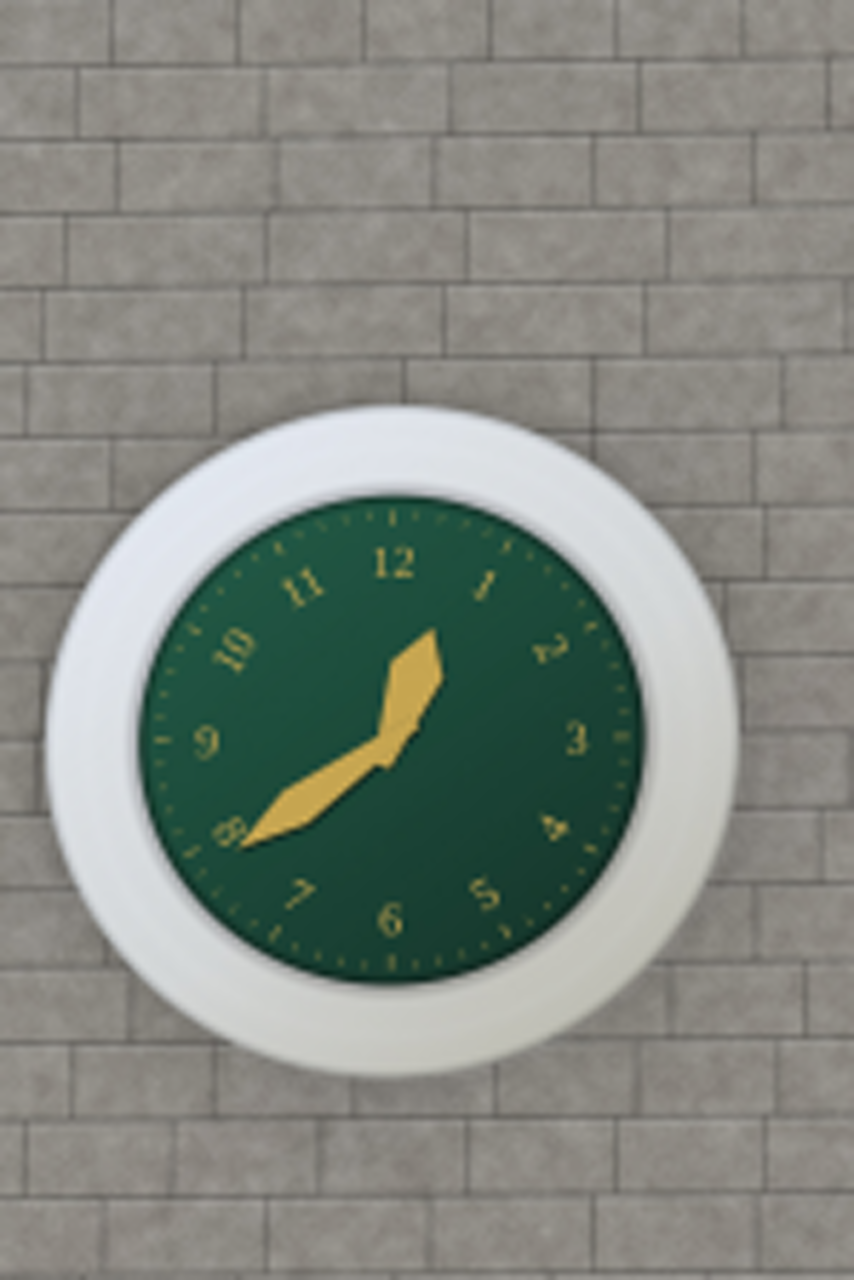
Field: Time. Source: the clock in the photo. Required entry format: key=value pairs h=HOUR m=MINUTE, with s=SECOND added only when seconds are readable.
h=12 m=39
